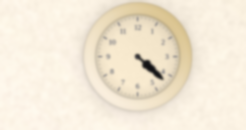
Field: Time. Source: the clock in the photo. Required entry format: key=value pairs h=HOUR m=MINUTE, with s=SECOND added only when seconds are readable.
h=4 m=22
